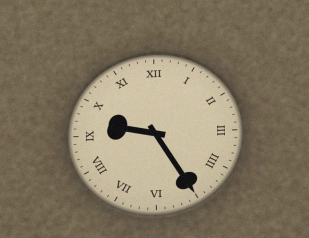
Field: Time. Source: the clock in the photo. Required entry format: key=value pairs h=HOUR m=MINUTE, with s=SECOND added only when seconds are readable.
h=9 m=25
